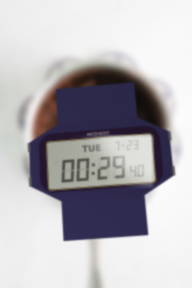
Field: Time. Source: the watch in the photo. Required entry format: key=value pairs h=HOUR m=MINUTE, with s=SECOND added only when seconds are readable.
h=0 m=29 s=40
